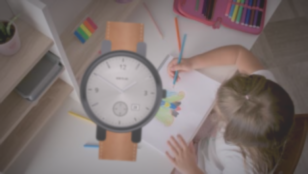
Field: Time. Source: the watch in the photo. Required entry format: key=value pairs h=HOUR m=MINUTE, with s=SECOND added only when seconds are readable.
h=1 m=50
